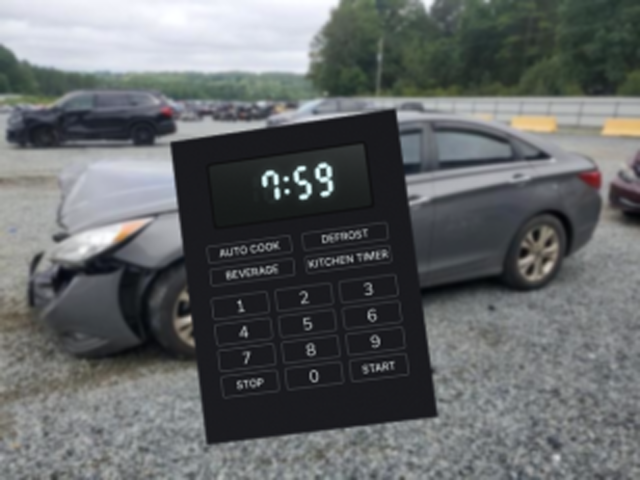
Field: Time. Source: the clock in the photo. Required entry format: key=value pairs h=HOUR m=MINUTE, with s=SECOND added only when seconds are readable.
h=7 m=59
